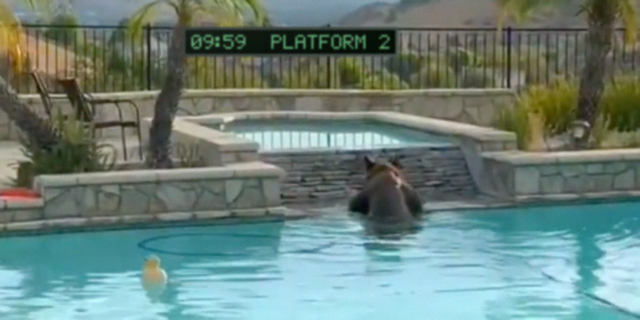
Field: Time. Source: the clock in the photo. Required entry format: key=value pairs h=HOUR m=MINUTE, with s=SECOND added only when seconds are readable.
h=9 m=59
